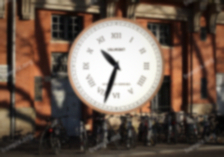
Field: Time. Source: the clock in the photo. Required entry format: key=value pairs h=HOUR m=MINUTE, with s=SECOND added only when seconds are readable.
h=10 m=33
